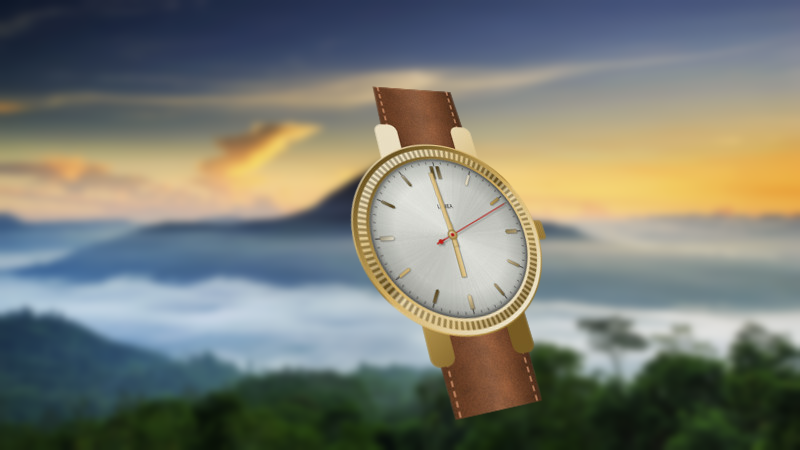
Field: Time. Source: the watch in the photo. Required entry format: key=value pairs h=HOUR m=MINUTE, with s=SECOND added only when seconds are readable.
h=5 m=59 s=11
